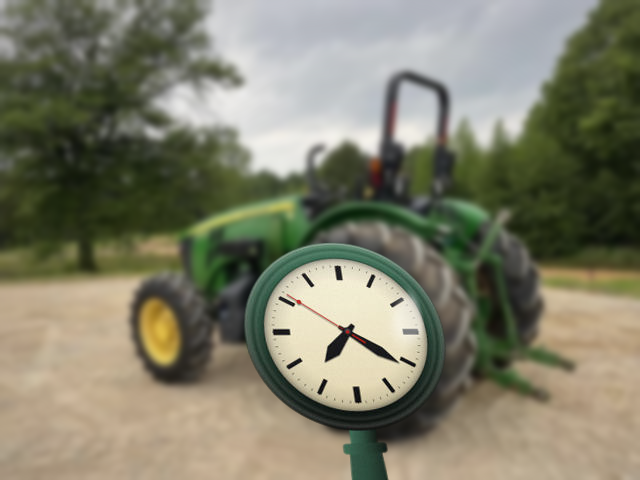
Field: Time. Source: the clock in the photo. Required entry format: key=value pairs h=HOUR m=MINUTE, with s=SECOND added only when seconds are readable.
h=7 m=20 s=51
